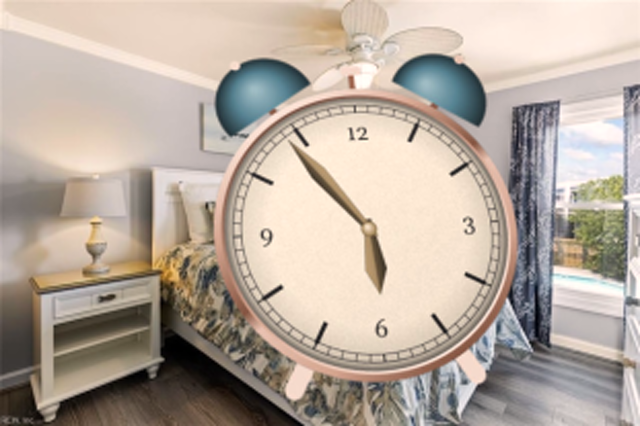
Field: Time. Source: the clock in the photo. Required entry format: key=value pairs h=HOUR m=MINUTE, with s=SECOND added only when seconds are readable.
h=5 m=54
